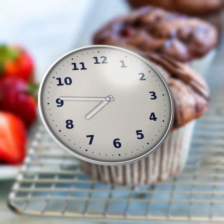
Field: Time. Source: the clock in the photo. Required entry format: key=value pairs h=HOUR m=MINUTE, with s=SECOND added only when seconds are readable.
h=7 m=46
